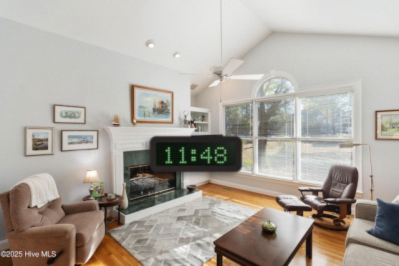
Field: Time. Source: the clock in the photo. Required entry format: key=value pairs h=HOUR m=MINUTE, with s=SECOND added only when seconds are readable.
h=11 m=48
